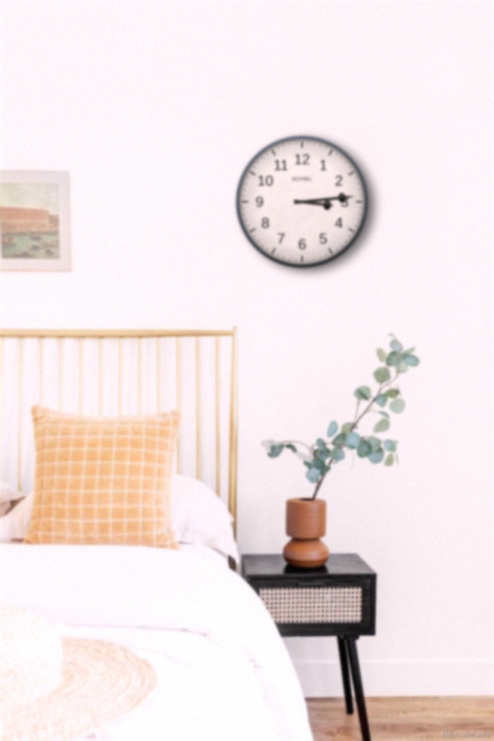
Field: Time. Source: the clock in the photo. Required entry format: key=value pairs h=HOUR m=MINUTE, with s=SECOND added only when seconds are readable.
h=3 m=14
